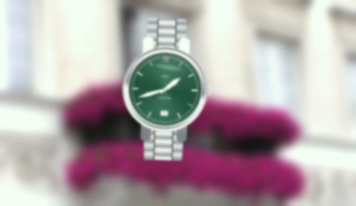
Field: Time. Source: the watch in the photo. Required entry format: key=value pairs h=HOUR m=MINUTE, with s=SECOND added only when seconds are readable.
h=1 m=42
